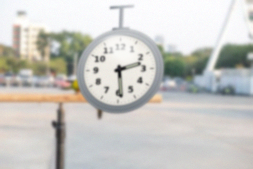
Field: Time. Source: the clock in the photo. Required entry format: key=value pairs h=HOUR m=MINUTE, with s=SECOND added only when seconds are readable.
h=2 m=29
